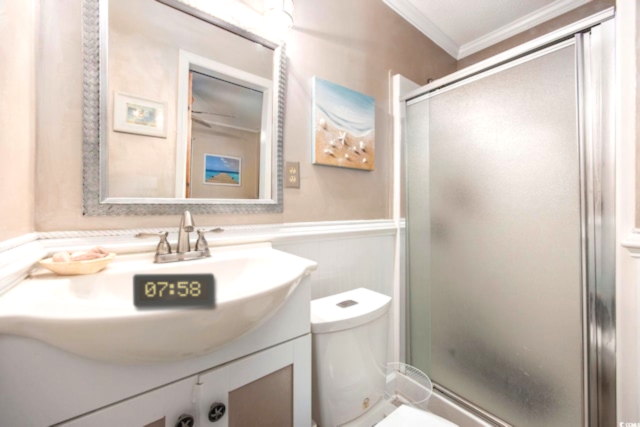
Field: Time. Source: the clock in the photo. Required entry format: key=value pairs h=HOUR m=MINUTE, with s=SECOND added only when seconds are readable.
h=7 m=58
